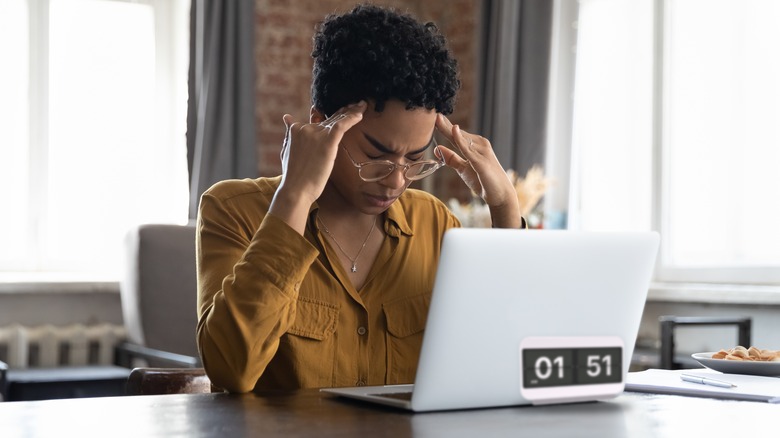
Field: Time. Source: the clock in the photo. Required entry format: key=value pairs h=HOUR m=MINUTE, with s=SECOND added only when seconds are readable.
h=1 m=51
